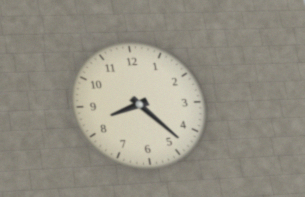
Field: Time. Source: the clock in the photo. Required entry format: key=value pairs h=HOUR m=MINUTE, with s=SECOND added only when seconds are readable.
h=8 m=23
